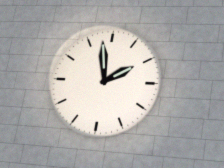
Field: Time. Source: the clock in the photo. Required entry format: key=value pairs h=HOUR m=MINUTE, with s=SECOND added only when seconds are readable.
h=1 m=58
